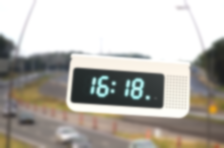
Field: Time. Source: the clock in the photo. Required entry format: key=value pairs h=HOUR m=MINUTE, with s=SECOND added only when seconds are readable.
h=16 m=18
